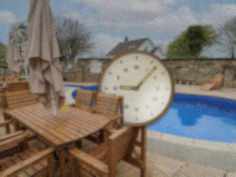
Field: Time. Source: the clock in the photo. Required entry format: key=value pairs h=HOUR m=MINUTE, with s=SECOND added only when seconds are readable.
h=9 m=7
